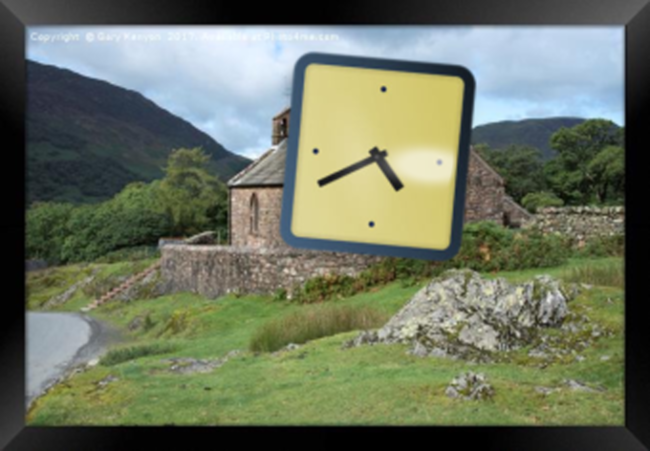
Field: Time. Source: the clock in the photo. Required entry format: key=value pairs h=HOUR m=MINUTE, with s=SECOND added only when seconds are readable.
h=4 m=40
